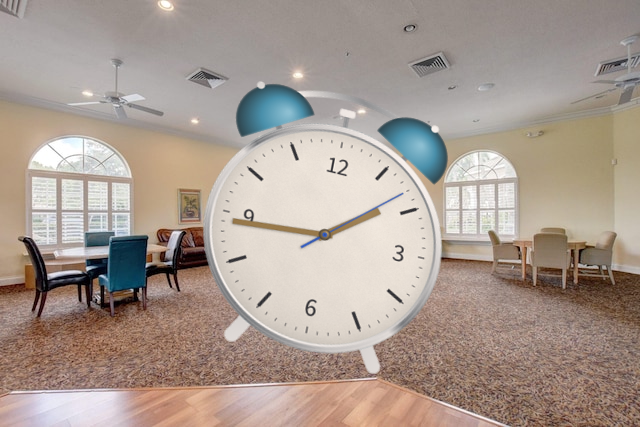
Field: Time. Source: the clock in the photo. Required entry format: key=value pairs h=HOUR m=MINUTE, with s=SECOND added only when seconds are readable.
h=1 m=44 s=8
